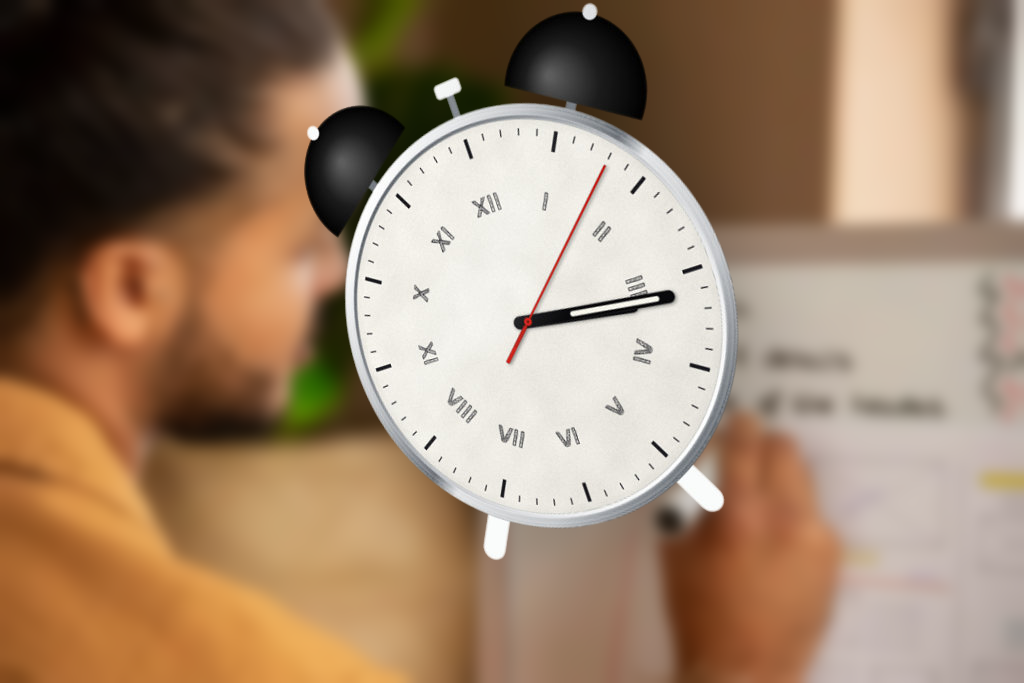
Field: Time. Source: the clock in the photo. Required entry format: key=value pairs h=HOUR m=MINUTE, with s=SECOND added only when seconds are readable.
h=3 m=16 s=8
